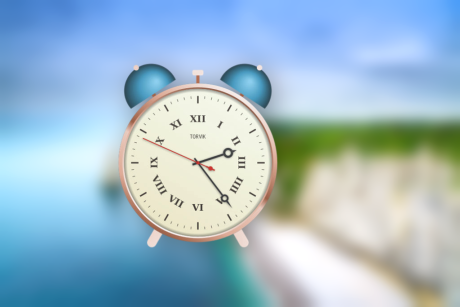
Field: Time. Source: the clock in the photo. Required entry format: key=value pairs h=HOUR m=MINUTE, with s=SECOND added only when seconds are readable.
h=2 m=23 s=49
